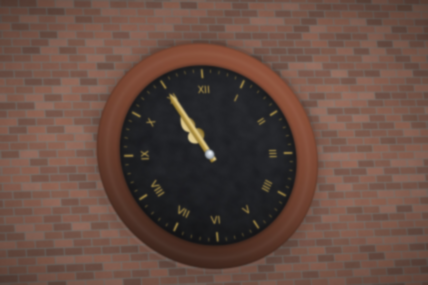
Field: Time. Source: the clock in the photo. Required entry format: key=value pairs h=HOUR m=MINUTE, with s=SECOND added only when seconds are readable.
h=10 m=55
